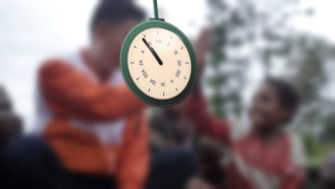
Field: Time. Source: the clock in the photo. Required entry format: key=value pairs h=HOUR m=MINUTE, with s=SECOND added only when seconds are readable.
h=10 m=54
